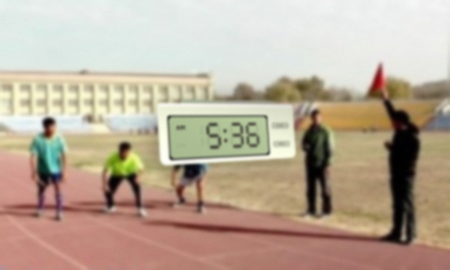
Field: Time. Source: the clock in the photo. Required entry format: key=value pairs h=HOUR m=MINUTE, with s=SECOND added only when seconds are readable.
h=5 m=36
